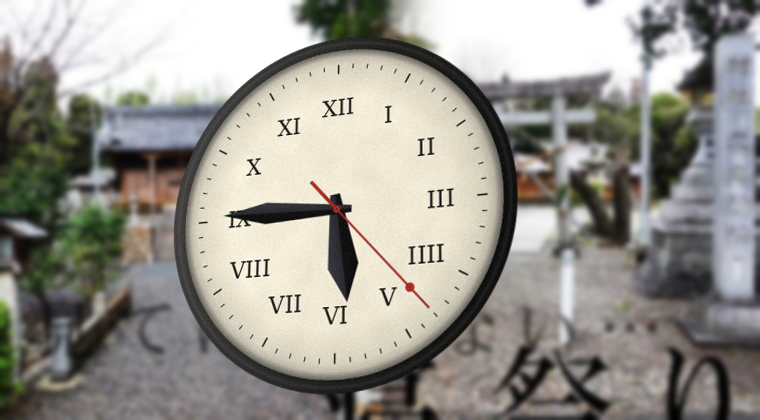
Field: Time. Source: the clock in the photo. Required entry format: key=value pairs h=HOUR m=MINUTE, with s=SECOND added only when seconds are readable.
h=5 m=45 s=23
